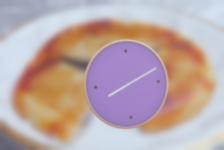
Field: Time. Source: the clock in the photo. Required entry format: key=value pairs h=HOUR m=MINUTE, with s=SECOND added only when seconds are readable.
h=8 m=11
